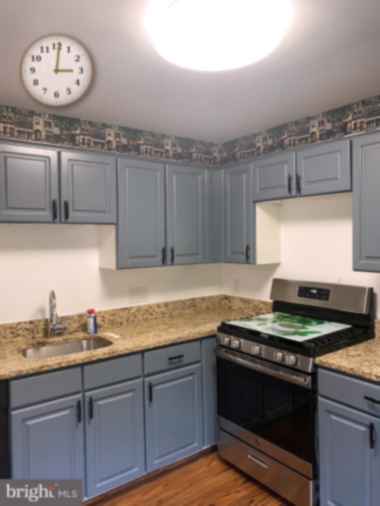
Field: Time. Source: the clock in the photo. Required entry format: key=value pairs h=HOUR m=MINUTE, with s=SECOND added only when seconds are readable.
h=3 m=1
